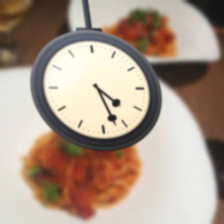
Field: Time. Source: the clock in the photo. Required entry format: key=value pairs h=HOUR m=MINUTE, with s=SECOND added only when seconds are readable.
h=4 m=27
